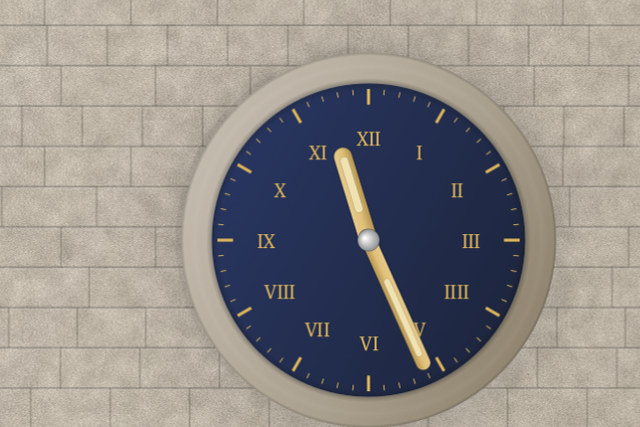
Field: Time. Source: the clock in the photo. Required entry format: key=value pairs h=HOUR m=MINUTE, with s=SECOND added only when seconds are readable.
h=11 m=26
